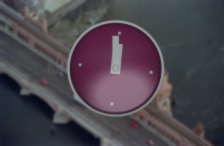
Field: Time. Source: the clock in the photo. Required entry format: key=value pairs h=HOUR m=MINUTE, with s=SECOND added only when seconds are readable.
h=11 m=59
